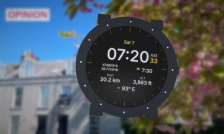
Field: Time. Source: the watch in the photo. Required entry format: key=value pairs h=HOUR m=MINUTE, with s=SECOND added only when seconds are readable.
h=7 m=20
